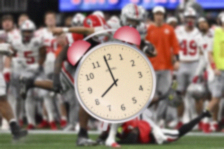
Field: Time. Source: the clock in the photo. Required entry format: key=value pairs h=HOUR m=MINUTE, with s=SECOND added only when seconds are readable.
h=7 m=59
